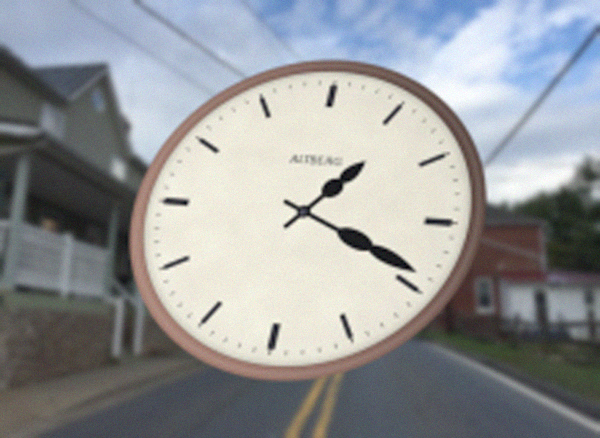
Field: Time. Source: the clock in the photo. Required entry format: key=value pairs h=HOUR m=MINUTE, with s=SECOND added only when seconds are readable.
h=1 m=19
